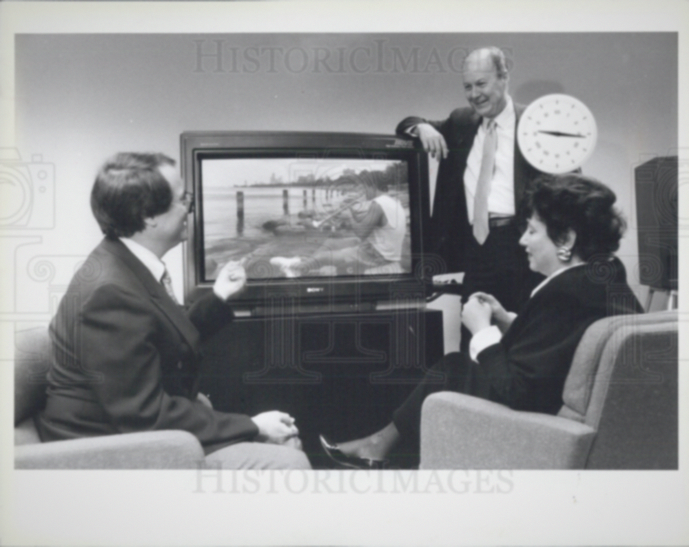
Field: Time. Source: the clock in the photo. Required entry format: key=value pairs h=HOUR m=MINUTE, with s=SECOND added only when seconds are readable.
h=9 m=16
